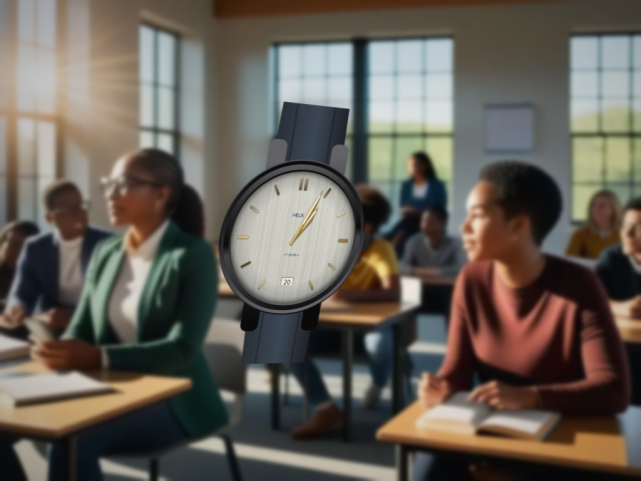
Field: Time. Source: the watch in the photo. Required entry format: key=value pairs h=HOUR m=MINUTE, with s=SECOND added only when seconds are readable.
h=1 m=4
